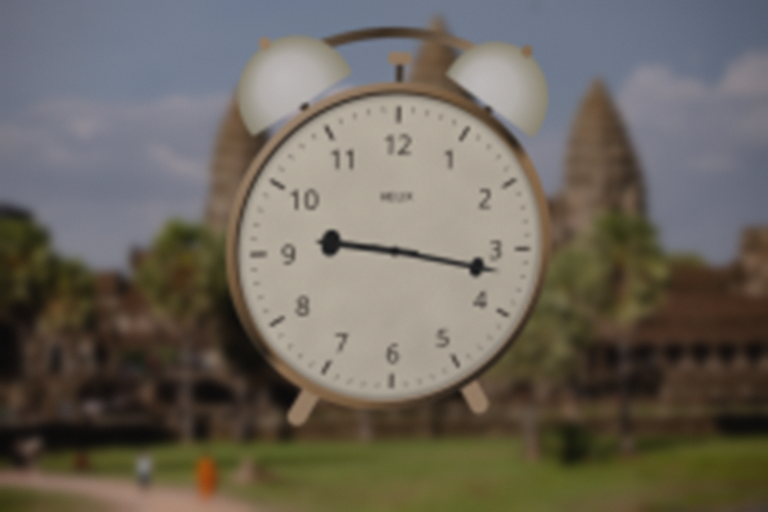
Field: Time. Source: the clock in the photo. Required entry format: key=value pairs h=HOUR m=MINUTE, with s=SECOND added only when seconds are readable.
h=9 m=17
